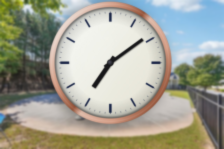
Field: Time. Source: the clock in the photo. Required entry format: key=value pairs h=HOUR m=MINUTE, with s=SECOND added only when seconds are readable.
h=7 m=9
